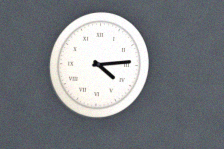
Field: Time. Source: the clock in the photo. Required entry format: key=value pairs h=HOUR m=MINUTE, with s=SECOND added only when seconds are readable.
h=4 m=14
